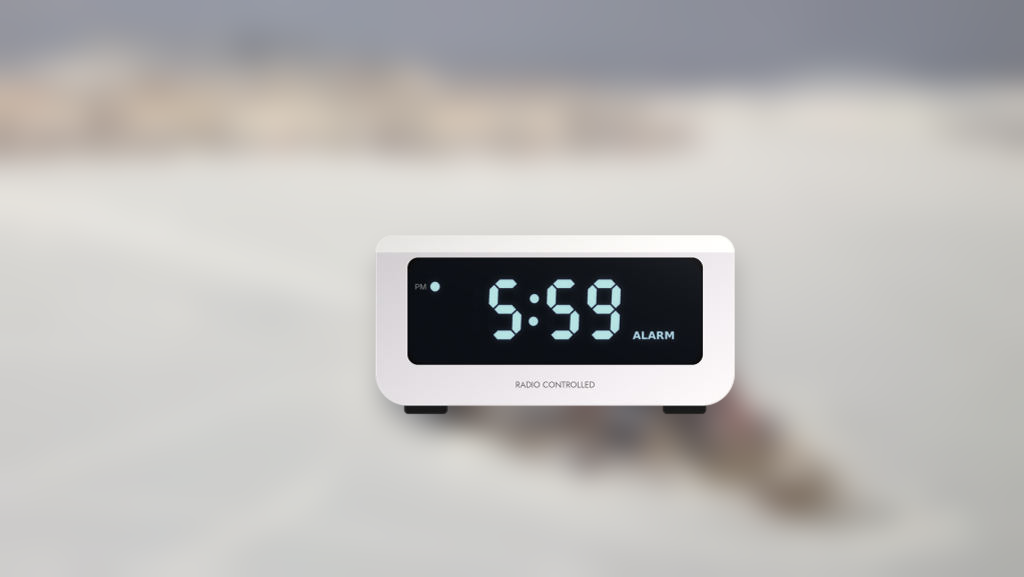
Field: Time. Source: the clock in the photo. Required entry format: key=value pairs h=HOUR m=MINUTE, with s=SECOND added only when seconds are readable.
h=5 m=59
